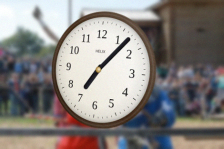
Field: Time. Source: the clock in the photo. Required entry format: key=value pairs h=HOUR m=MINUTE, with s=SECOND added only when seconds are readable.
h=7 m=7
